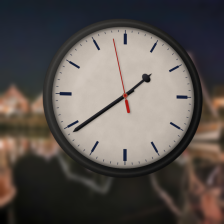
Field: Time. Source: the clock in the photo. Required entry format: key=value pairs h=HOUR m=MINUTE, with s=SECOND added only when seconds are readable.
h=1 m=38 s=58
